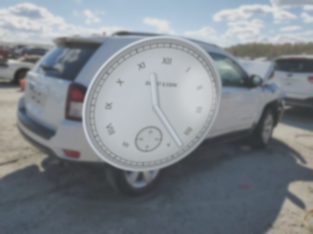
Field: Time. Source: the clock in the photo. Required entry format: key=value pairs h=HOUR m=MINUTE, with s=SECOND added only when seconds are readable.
h=11 m=23
